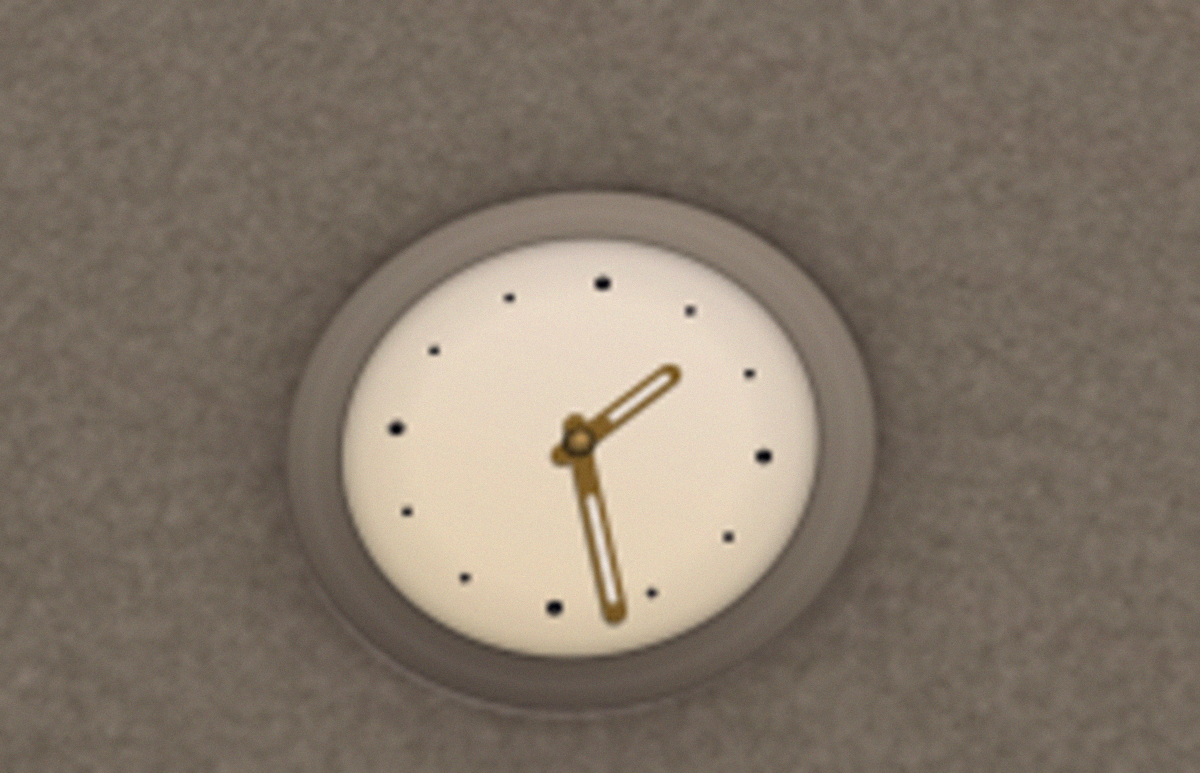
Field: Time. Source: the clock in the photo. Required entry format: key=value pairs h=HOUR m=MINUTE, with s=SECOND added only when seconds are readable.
h=1 m=27
